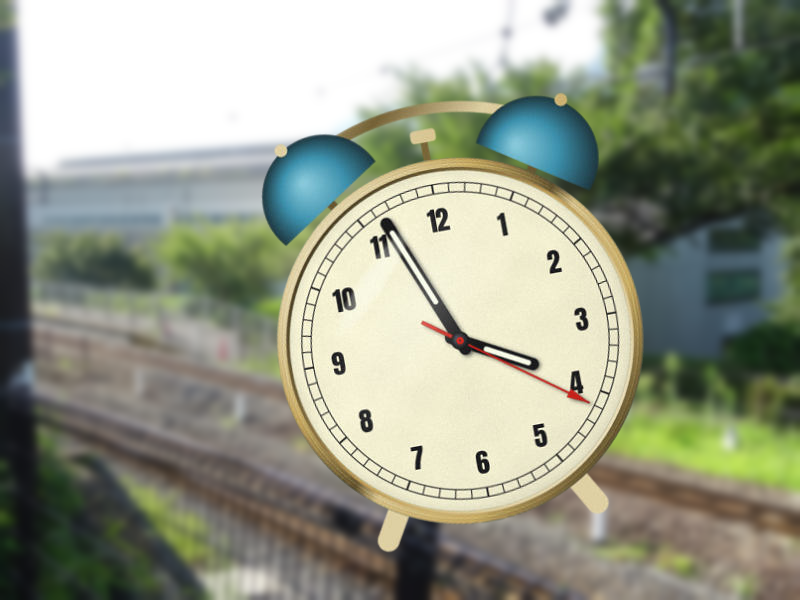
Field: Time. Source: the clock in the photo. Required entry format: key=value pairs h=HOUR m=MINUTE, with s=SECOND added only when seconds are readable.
h=3 m=56 s=21
